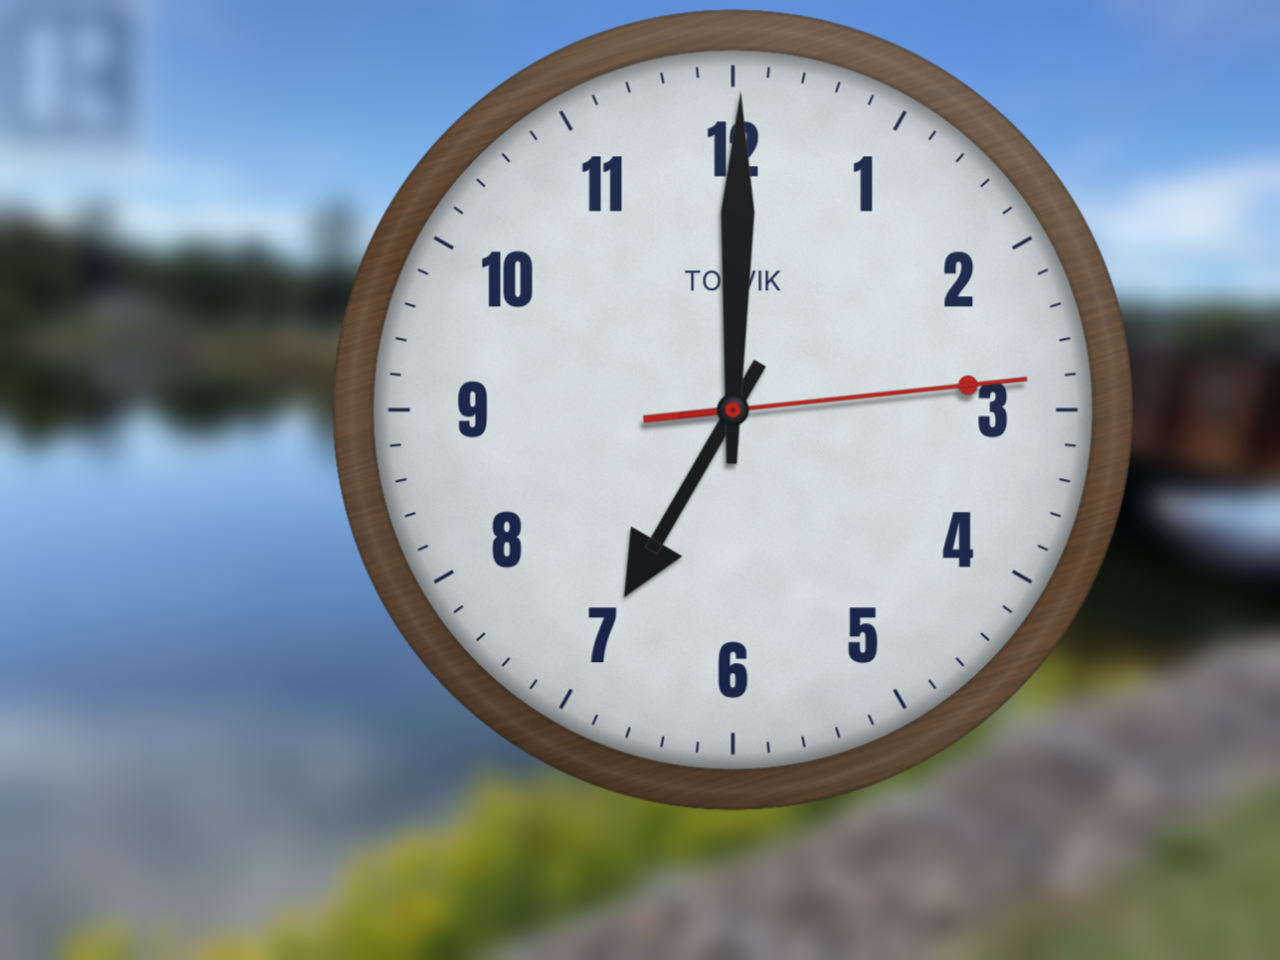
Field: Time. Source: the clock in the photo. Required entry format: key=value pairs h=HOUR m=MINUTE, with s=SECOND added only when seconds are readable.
h=7 m=0 s=14
